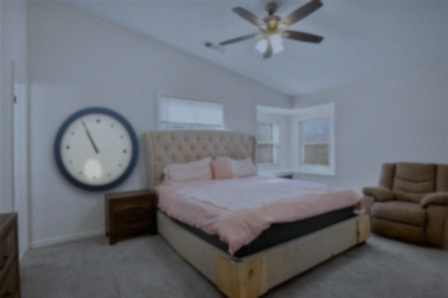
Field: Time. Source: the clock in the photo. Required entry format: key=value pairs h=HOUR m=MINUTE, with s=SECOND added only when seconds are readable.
h=10 m=55
